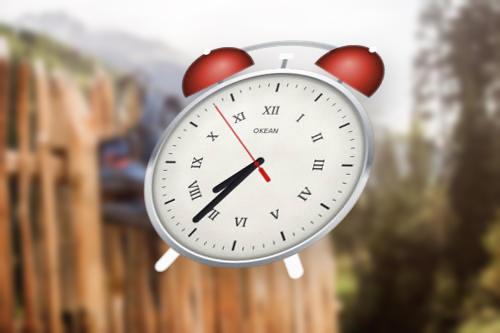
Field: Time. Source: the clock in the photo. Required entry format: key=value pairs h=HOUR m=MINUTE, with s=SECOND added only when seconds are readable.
h=7 m=35 s=53
